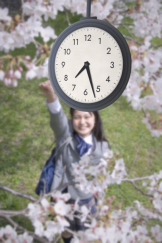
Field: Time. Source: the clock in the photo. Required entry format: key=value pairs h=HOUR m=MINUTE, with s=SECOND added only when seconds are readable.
h=7 m=27
